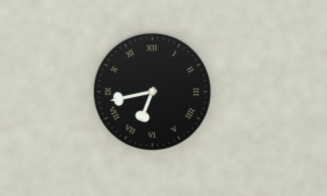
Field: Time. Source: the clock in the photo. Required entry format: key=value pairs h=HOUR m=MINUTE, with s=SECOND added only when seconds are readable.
h=6 m=43
